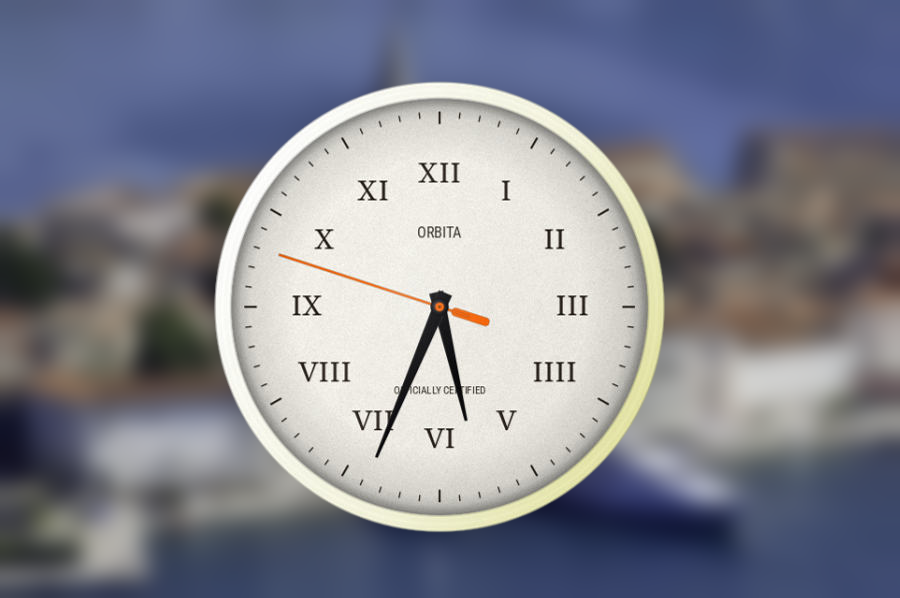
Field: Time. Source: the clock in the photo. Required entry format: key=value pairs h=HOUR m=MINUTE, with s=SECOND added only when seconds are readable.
h=5 m=33 s=48
